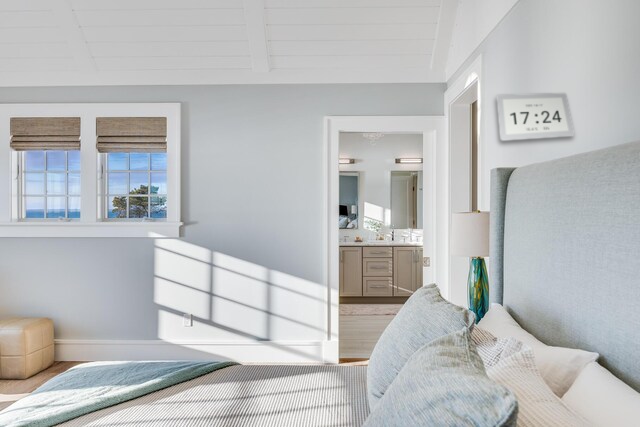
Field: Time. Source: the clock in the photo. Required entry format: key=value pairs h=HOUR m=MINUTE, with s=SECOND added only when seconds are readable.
h=17 m=24
